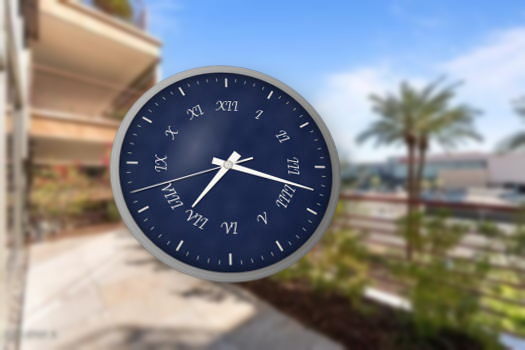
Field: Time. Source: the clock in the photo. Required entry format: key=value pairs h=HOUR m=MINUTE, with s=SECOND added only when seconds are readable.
h=7 m=17 s=42
